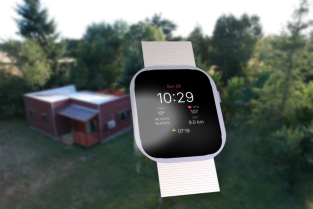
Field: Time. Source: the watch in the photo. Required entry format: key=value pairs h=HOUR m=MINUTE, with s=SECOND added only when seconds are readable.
h=10 m=29
